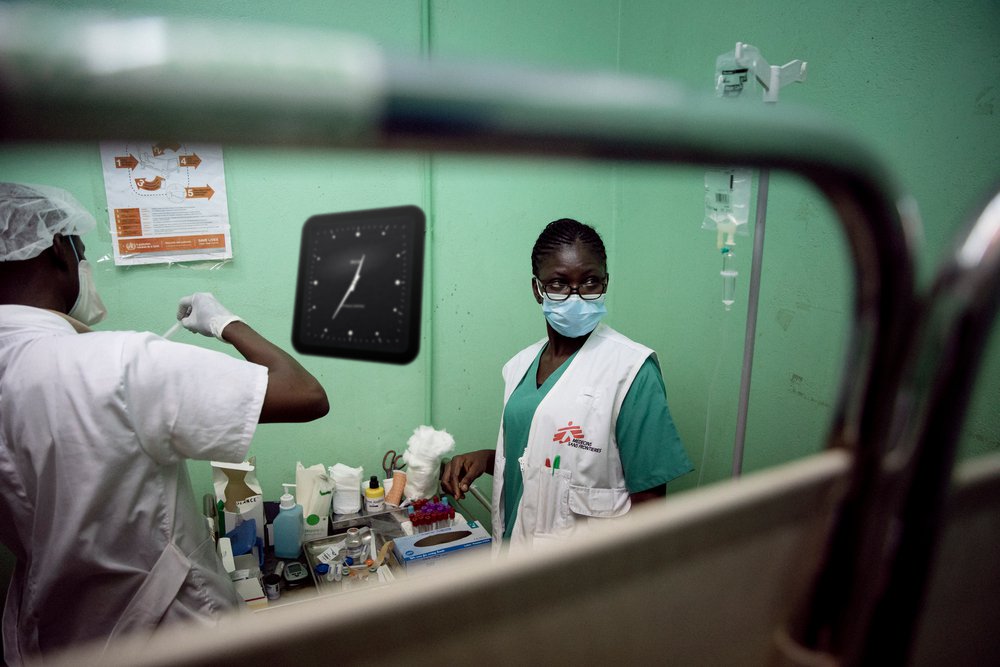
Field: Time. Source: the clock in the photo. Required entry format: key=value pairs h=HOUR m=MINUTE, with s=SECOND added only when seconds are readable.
h=12 m=35
